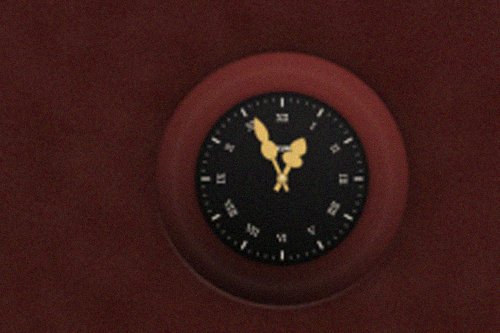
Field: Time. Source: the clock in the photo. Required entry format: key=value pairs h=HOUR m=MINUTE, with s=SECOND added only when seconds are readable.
h=12 m=56
